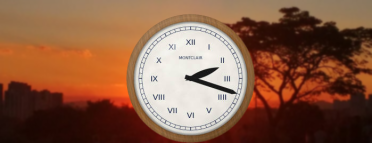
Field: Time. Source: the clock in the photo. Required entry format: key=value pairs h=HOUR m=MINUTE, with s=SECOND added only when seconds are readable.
h=2 m=18
